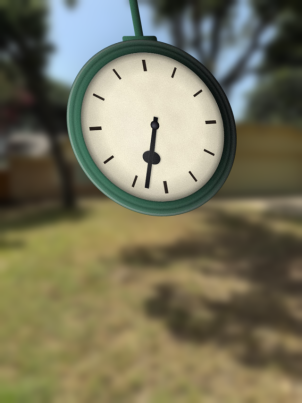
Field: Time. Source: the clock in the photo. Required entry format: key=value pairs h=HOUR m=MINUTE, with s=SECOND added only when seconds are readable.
h=6 m=33
